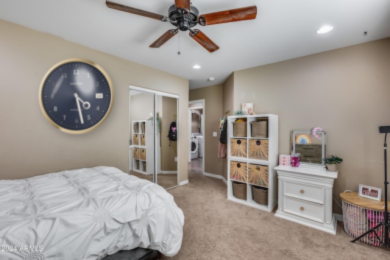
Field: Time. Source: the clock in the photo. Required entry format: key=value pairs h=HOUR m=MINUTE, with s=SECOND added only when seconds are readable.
h=4 m=28
